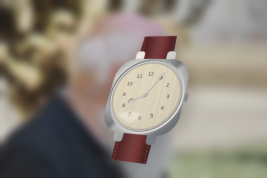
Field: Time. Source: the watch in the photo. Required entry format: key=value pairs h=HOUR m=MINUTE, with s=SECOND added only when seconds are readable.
h=8 m=5
